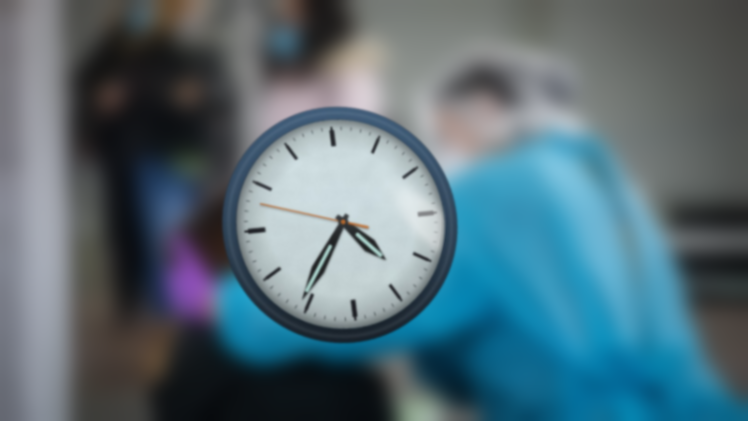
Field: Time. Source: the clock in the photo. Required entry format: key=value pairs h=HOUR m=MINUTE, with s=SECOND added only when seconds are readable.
h=4 m=35 s=48
